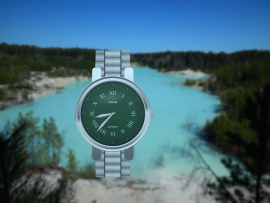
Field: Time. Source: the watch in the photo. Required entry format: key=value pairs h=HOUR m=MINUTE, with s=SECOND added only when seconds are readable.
h=8 m=37
